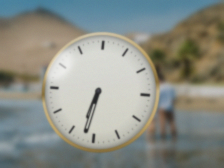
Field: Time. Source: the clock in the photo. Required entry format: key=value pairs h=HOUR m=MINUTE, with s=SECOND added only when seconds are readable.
h=6 m=32
